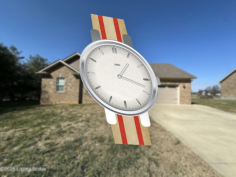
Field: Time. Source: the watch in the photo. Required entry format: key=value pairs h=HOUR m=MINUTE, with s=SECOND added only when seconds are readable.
h=1 m=18
